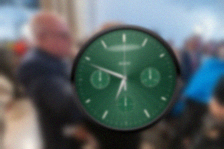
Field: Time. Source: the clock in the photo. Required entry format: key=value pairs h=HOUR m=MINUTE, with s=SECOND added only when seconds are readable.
h=6 m=49
